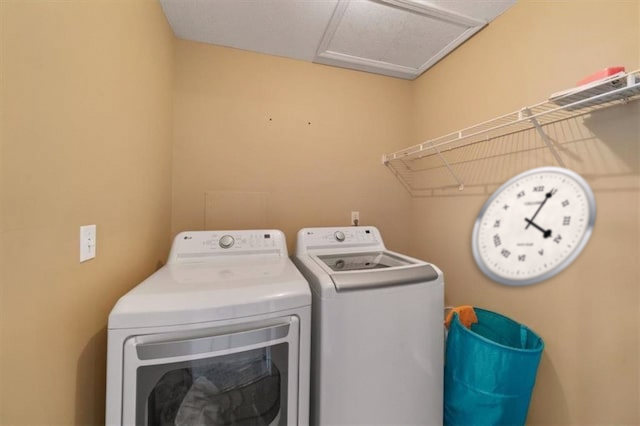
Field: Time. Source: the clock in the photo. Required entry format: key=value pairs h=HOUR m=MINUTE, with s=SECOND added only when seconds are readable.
h=4 m=4
